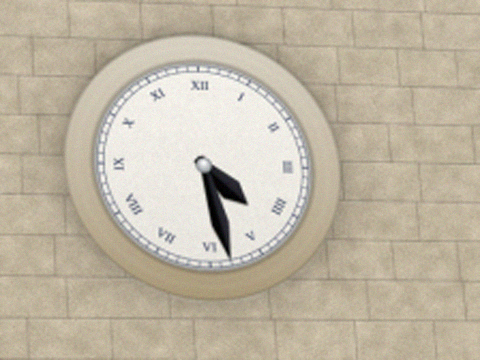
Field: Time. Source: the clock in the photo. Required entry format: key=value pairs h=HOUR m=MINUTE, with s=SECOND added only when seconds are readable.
h=4 m=28
